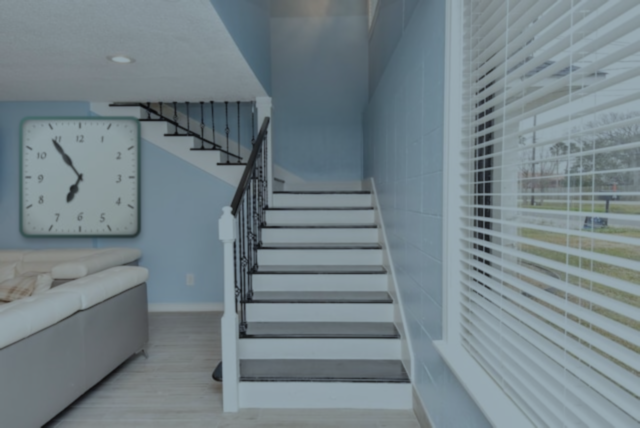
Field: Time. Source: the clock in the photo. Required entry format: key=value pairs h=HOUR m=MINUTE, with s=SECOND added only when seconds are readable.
h=6 m=54
